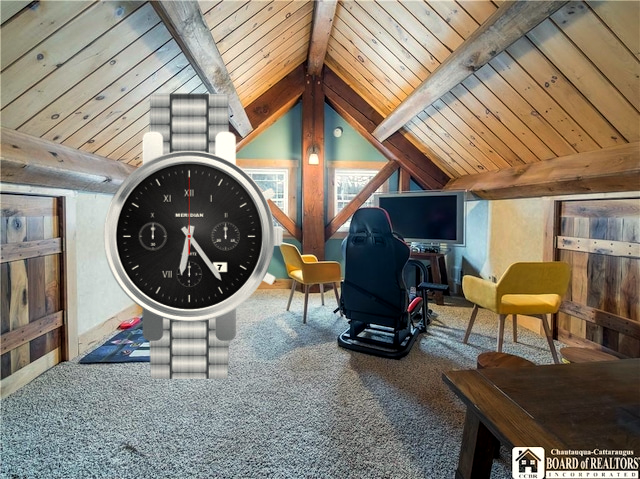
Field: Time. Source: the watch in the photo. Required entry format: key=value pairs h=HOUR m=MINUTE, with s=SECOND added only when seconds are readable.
h=6 m=24
